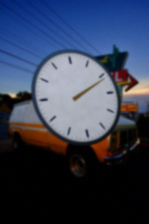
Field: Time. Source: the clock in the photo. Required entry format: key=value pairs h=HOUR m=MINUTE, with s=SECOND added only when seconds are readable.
h=2 m=11
